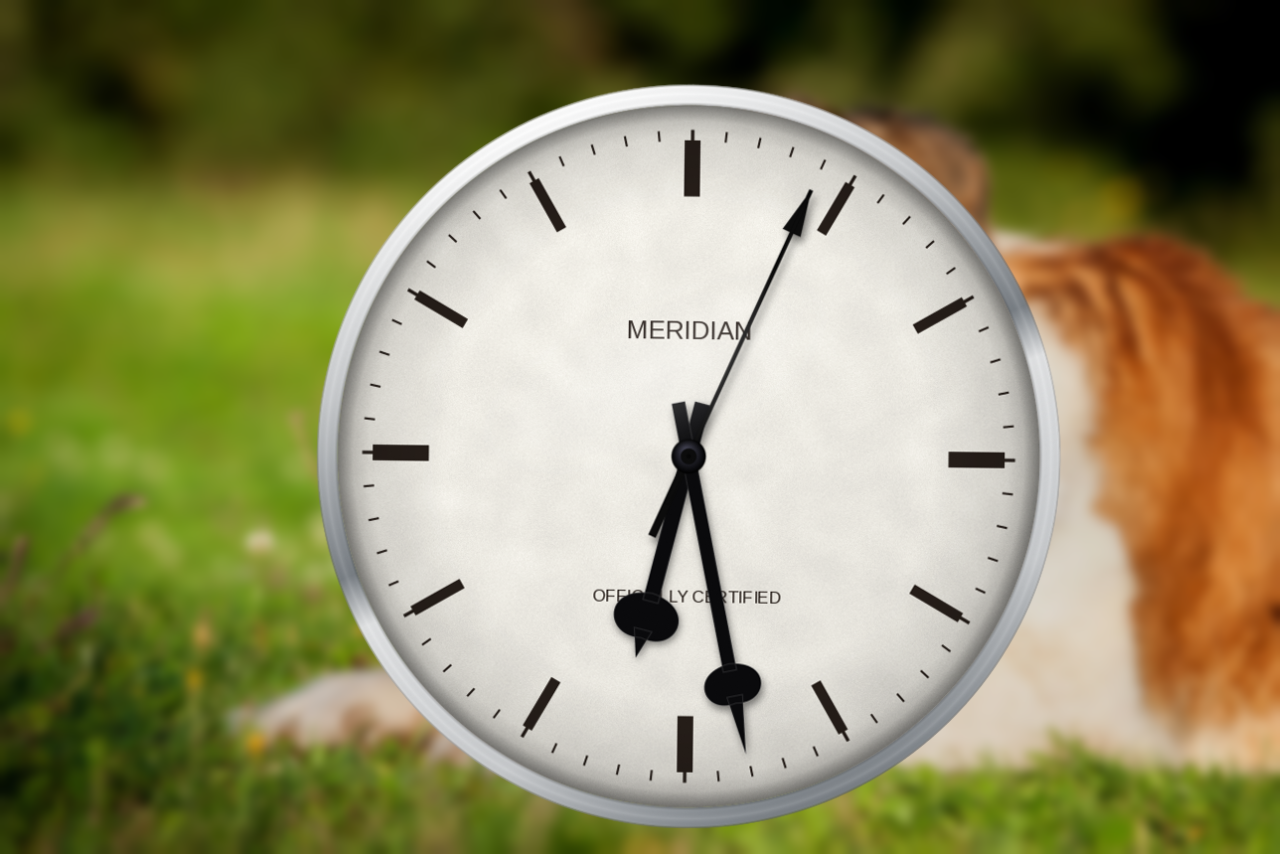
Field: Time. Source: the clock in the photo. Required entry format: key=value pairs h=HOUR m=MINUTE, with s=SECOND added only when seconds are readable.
h=6 m=28 s=4
